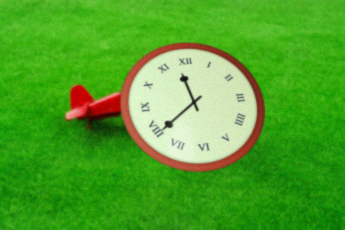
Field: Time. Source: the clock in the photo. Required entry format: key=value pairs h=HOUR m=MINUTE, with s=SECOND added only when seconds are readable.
h=11 m=39
